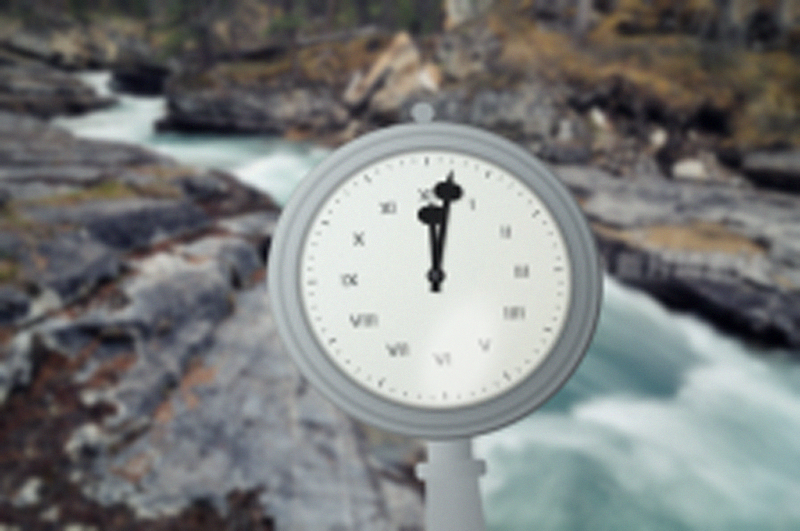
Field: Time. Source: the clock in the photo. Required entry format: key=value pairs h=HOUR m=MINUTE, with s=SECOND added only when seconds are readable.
h=12 m=2
